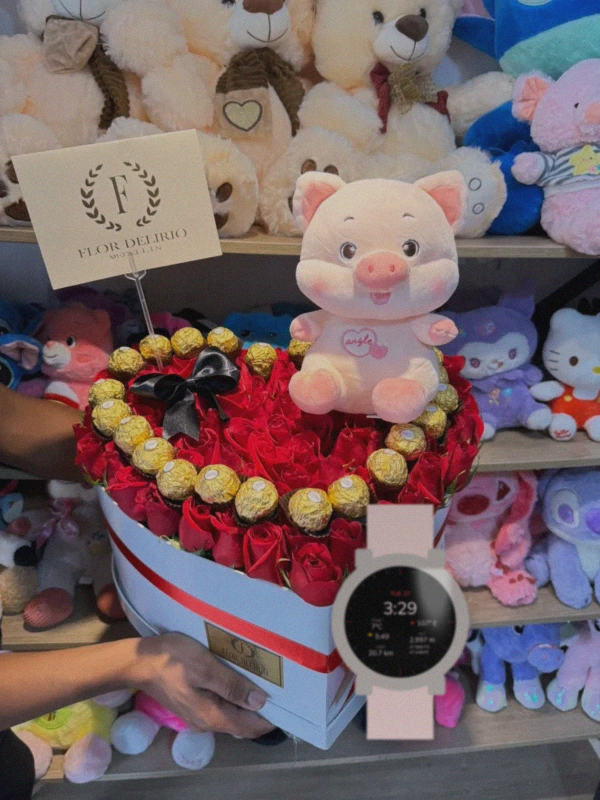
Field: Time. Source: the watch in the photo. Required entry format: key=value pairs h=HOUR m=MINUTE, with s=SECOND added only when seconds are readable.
h=3 m=29
